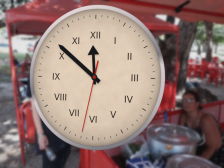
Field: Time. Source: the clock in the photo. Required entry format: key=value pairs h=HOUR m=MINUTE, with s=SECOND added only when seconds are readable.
h=11 m=51 s=32
